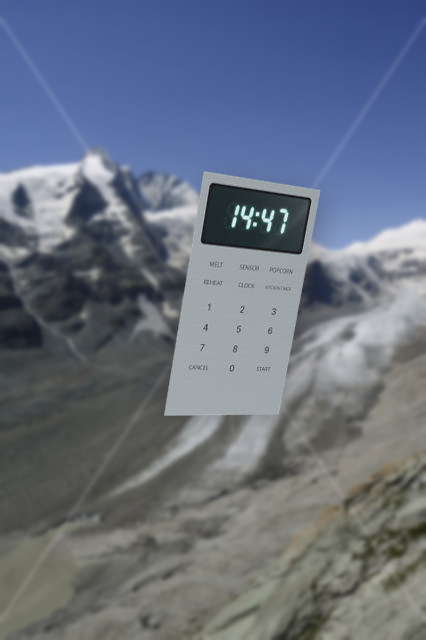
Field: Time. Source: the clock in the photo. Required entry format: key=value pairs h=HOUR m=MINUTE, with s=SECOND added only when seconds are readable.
h=14 m=47
